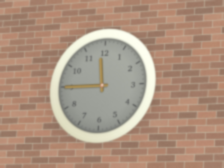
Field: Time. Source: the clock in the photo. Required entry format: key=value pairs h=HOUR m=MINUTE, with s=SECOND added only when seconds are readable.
h=11 m=45
